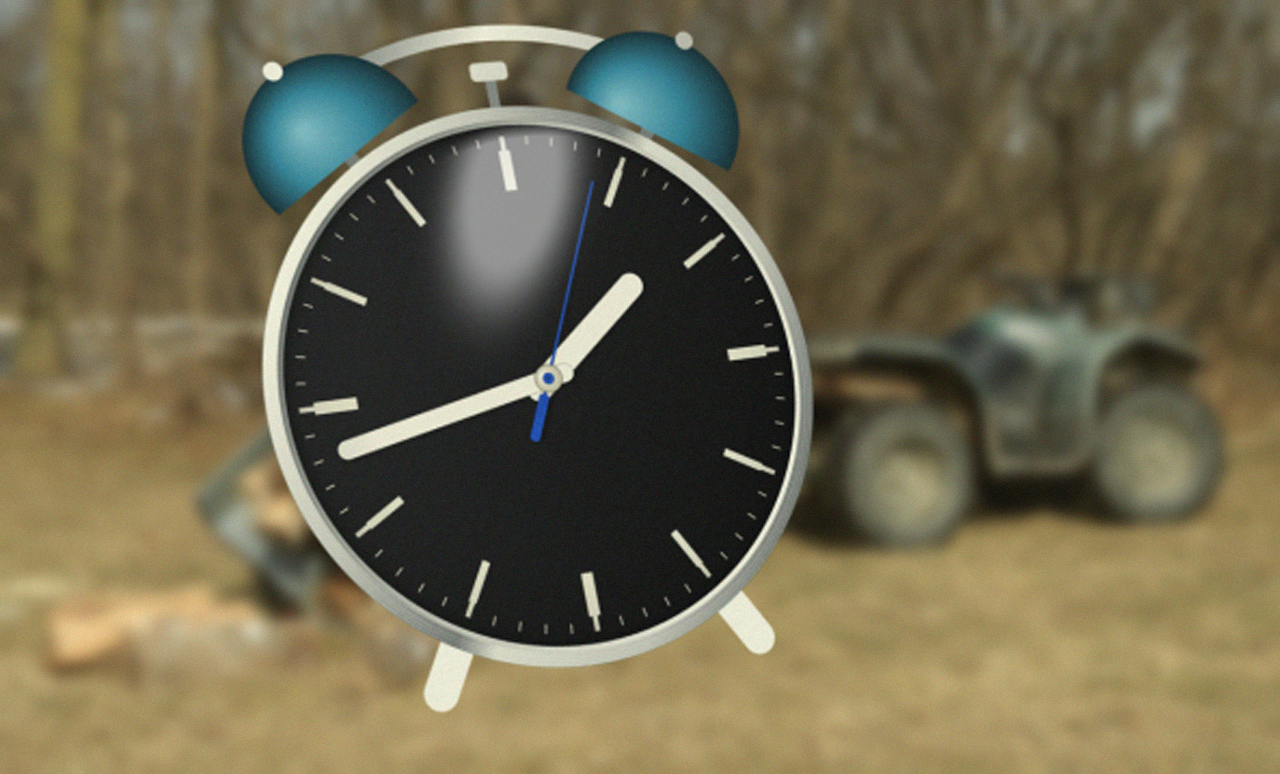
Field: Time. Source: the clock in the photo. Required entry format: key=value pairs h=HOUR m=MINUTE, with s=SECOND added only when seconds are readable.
h=1 m=43 s=4
